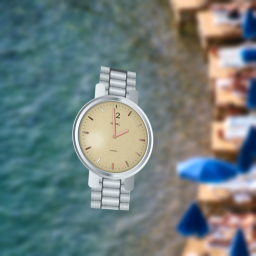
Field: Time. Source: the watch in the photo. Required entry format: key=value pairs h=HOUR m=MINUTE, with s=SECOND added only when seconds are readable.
h=1 m=59
